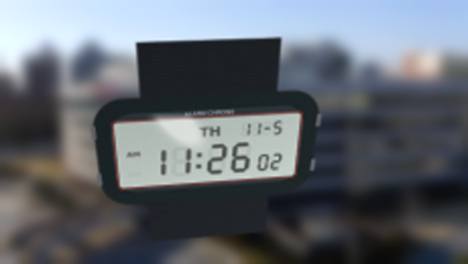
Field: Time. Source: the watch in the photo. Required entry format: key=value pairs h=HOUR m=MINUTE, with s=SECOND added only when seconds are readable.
h=11 m=26 s=2
